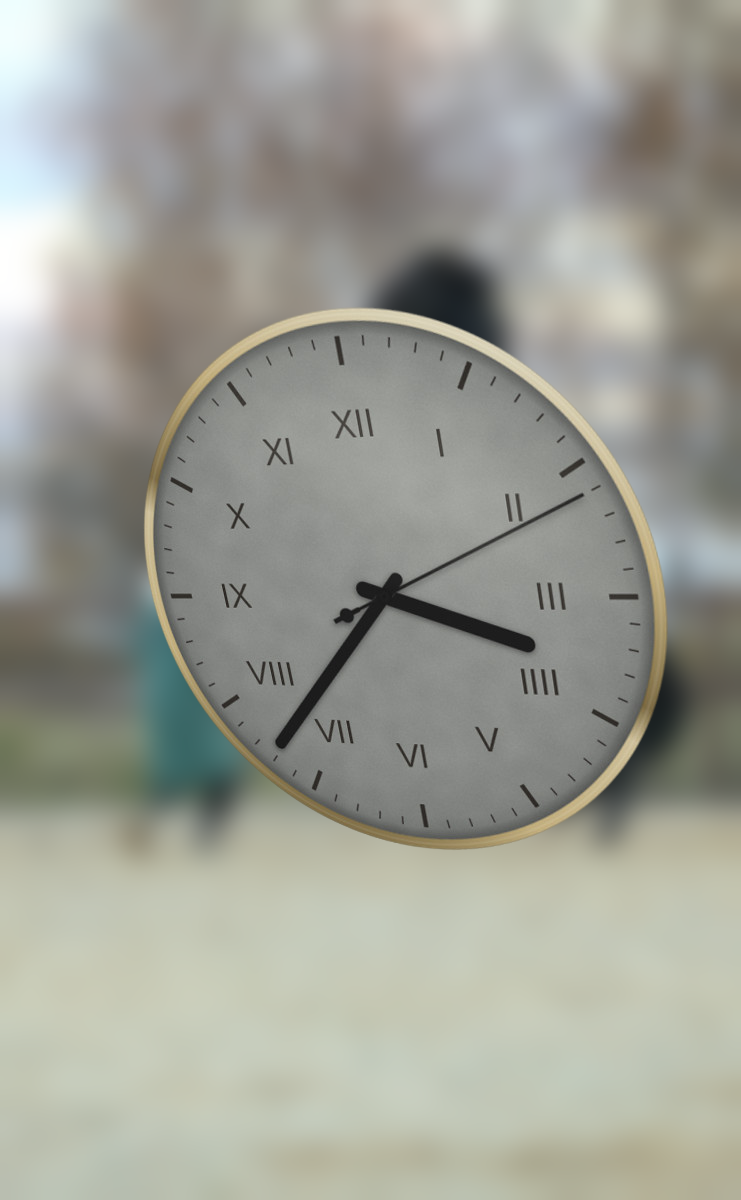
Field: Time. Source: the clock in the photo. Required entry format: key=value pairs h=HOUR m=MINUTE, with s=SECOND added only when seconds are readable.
h=3 m=37 s=11
